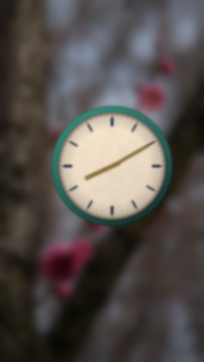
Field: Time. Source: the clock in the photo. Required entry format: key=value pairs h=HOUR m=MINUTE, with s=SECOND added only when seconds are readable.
h=8 m=10
